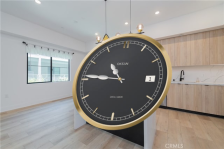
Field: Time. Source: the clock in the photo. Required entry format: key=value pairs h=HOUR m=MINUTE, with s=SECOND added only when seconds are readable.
h=10 m=46
